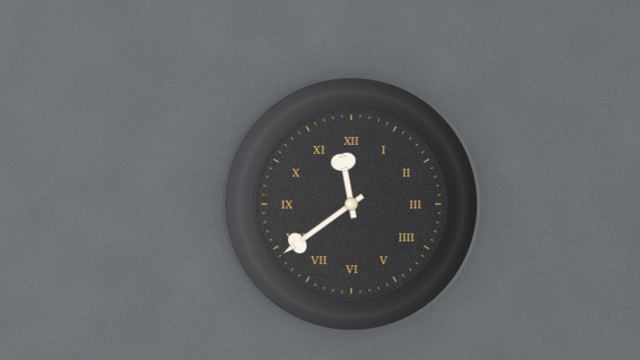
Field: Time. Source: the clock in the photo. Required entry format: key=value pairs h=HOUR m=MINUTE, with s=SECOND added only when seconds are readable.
h=11 m=39
